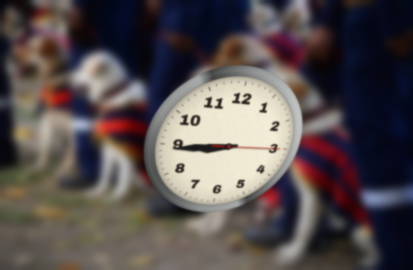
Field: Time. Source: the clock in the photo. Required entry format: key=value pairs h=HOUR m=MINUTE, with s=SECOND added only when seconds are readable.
h=8 m=44 s=15
